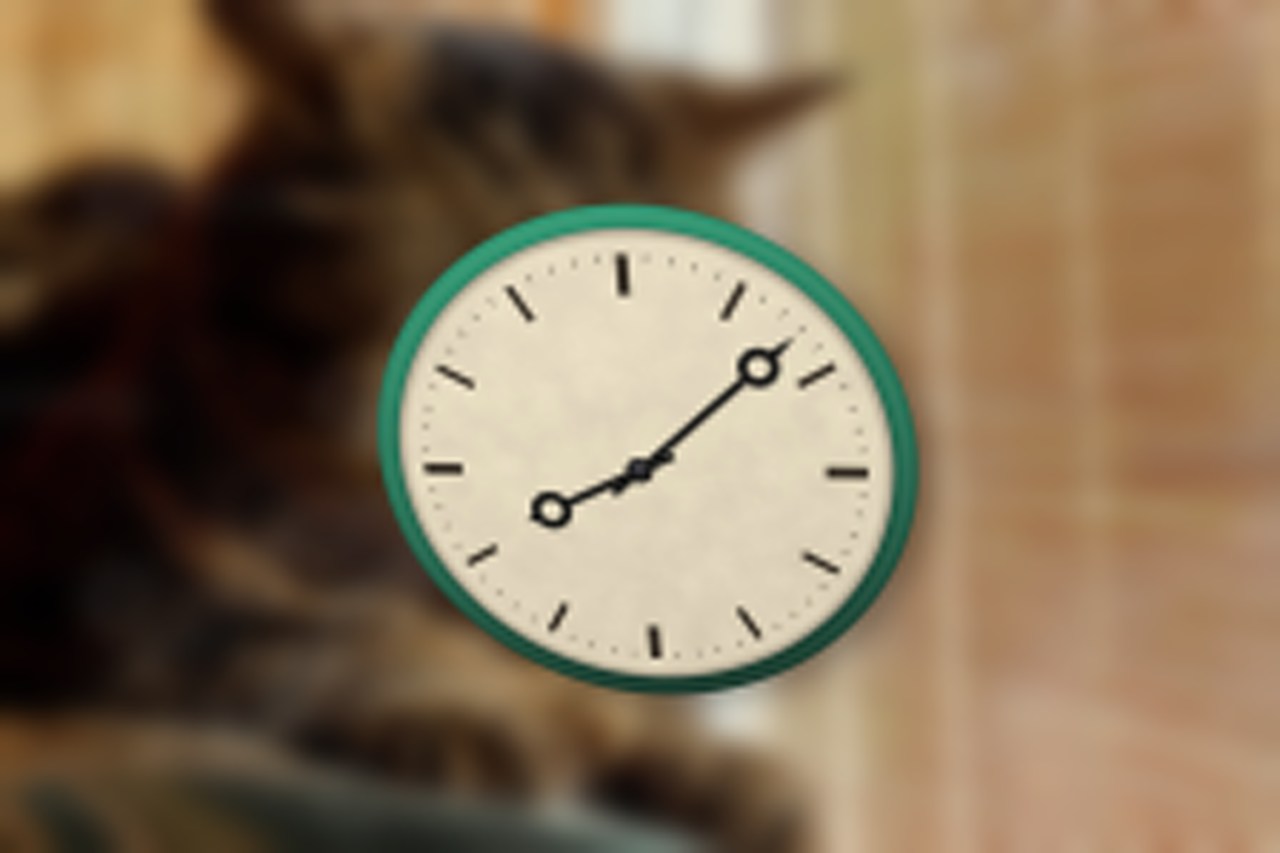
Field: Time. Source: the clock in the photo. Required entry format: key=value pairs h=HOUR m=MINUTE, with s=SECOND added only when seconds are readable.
h=8 m=8
